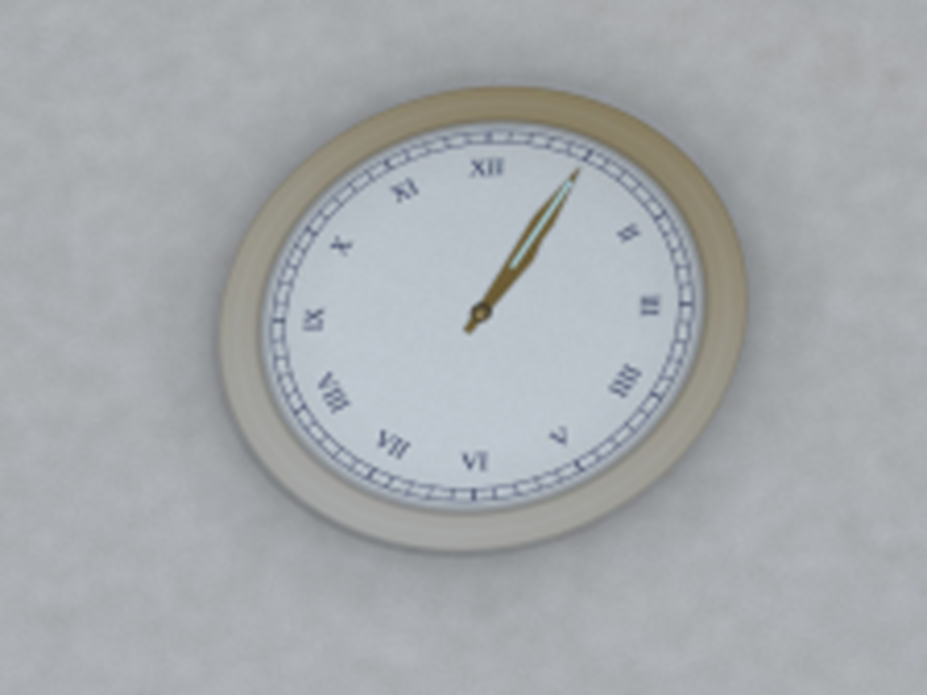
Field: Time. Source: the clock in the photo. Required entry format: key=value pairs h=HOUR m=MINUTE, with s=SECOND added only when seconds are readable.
h=1 m=5
